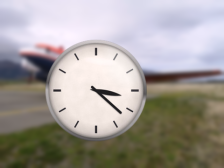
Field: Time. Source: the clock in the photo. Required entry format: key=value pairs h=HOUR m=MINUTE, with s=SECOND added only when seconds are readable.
h=3 m=22
